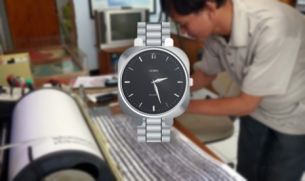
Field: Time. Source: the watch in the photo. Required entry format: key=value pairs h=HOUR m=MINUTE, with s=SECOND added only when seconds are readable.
h=2 m=27
